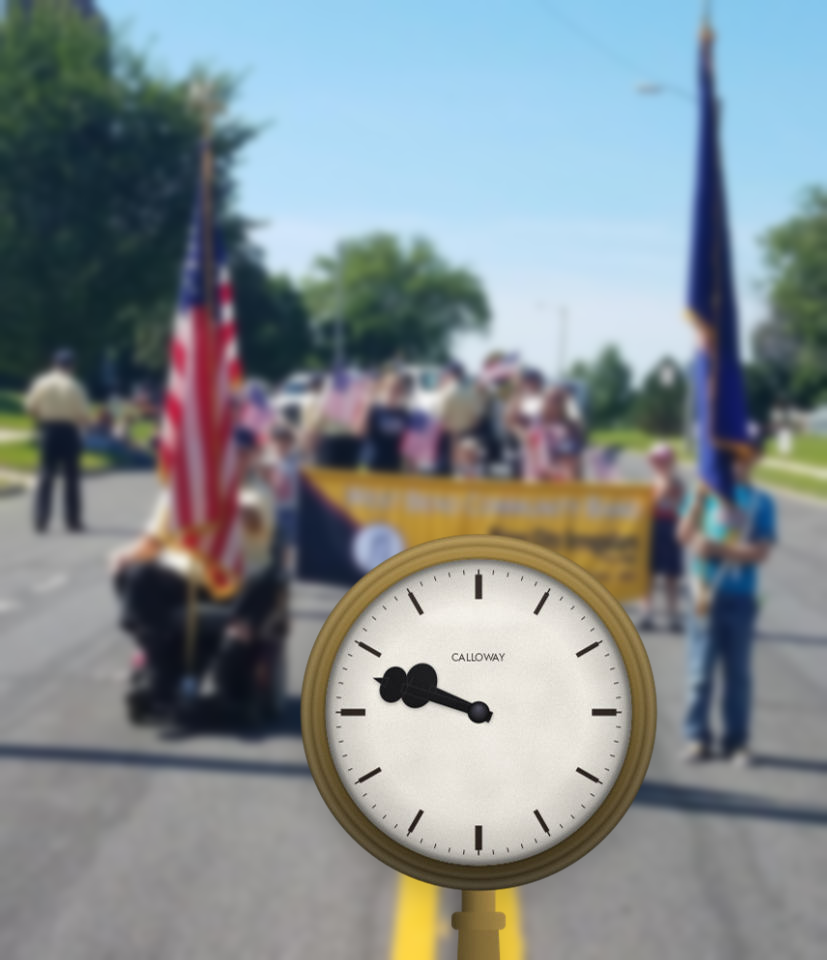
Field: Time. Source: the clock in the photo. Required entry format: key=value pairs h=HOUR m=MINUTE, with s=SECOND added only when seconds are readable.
h=9 m=48
